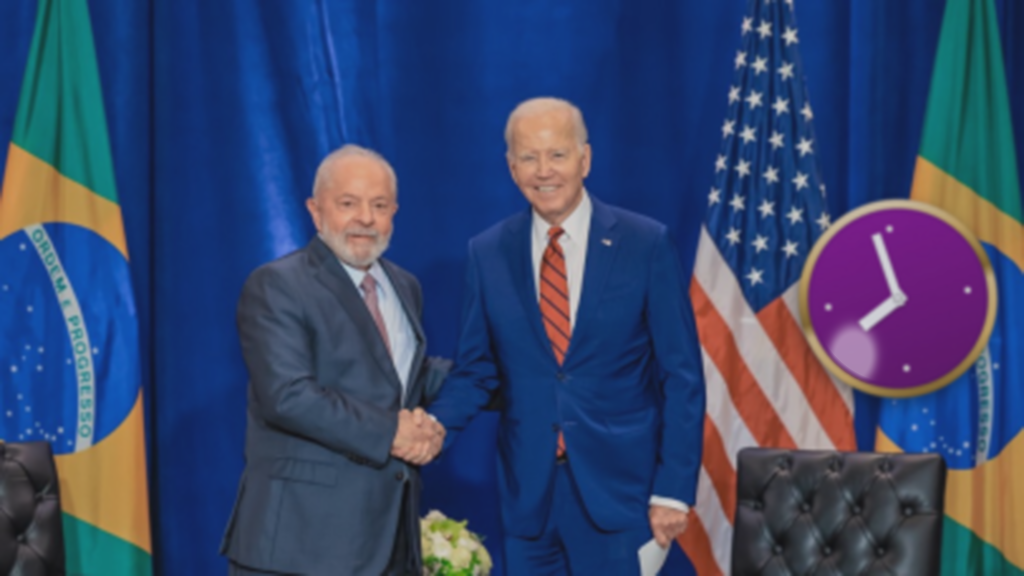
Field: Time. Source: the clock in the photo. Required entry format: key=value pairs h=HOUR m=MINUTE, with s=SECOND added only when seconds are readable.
h=7 m=58
